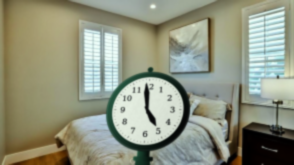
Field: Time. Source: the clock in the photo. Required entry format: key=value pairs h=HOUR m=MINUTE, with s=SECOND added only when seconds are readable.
h=4 m=59
